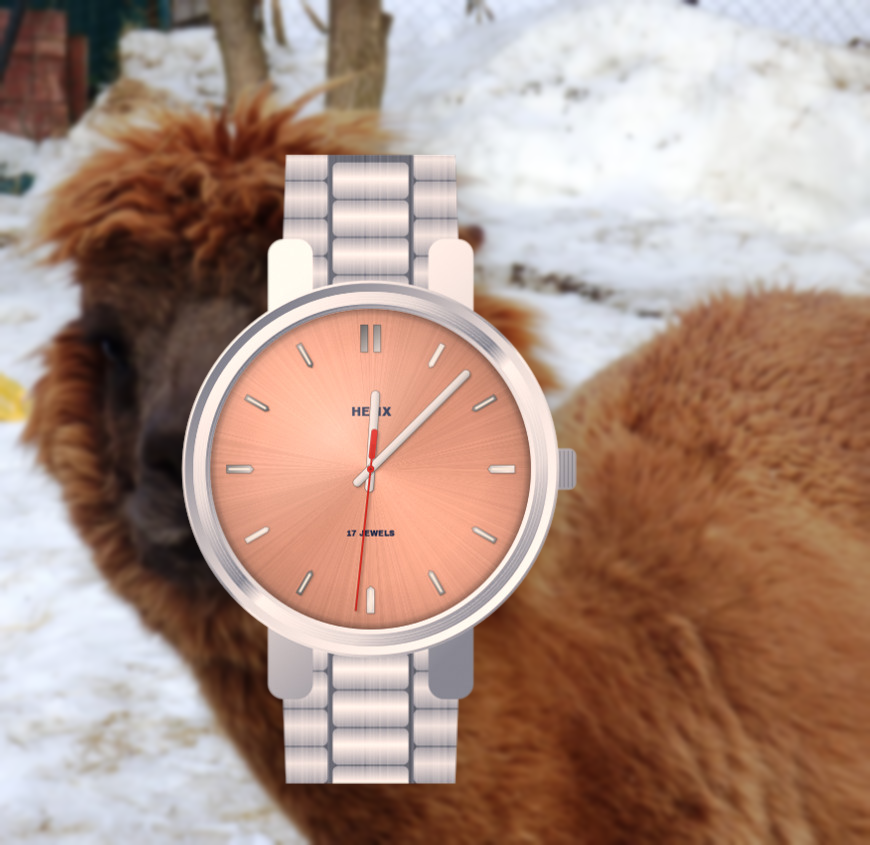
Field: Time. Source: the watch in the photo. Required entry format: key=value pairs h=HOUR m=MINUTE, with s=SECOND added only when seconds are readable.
h=12 m=7 s=31
